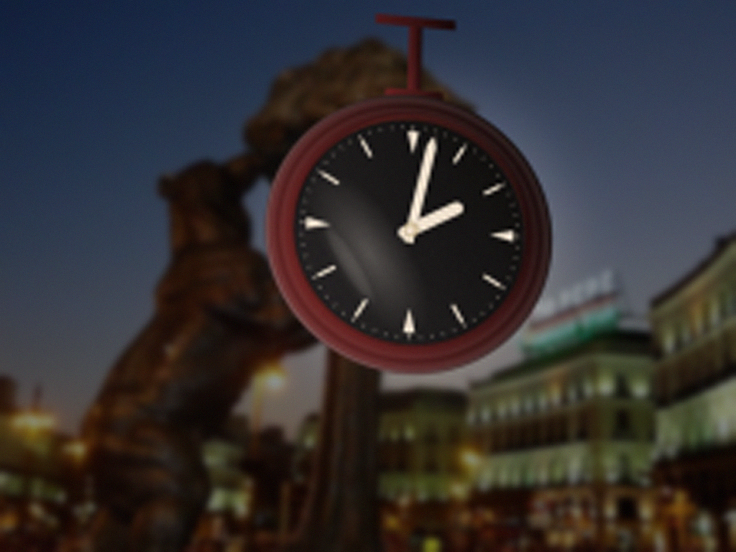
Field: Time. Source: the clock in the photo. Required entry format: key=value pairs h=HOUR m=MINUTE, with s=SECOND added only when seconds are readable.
h=2 m=2
